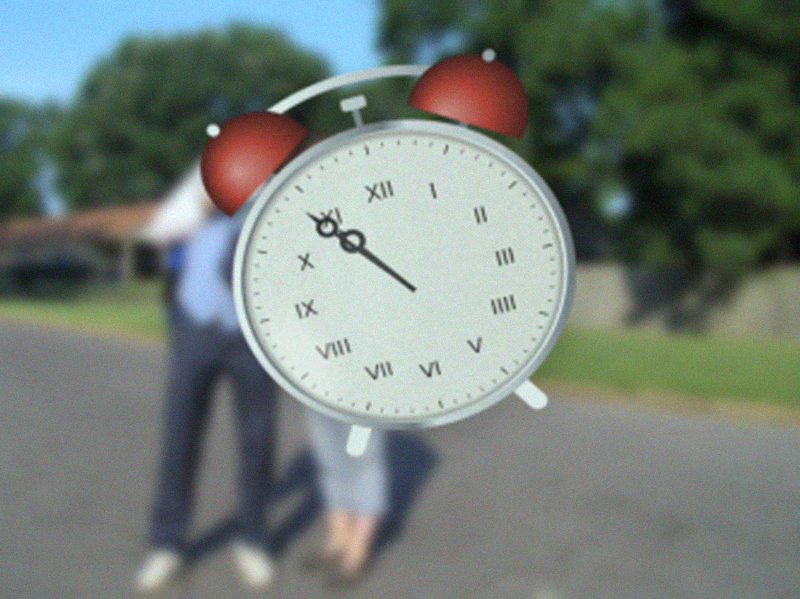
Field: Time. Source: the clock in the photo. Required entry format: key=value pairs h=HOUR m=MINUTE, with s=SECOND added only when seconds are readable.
h=10 m=54
